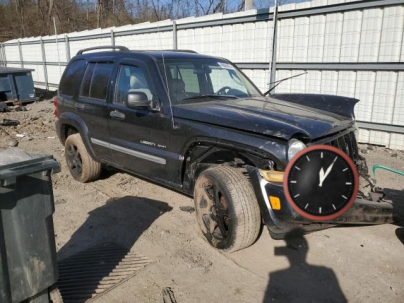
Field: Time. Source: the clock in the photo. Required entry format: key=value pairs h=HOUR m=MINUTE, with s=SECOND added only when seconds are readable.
h=12 m=5
